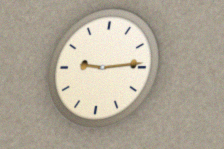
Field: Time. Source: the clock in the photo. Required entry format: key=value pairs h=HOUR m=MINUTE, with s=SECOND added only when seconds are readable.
h=9 m=14
